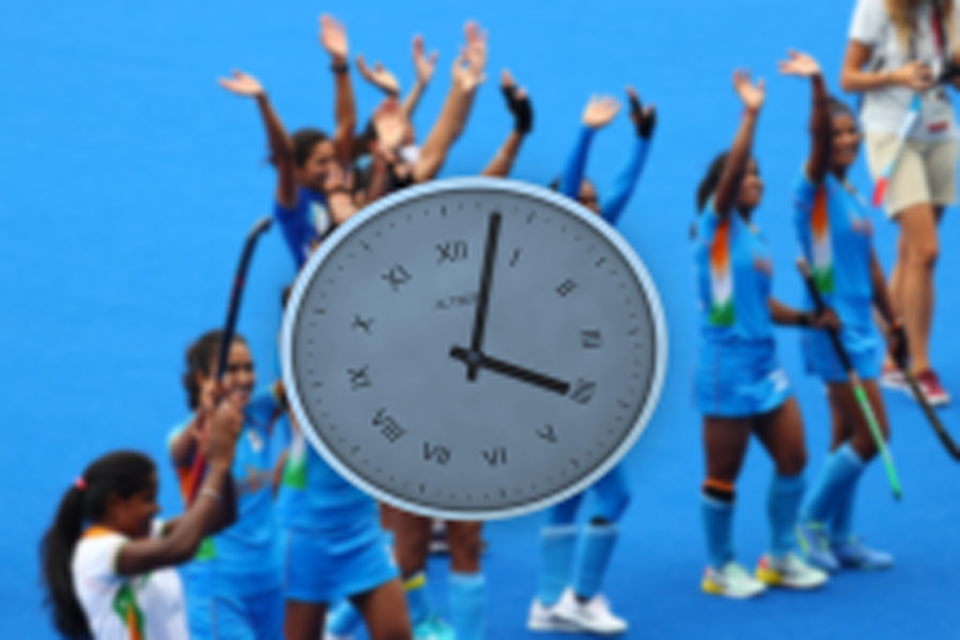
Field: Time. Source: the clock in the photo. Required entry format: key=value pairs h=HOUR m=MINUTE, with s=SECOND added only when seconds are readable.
h=4 m=3
